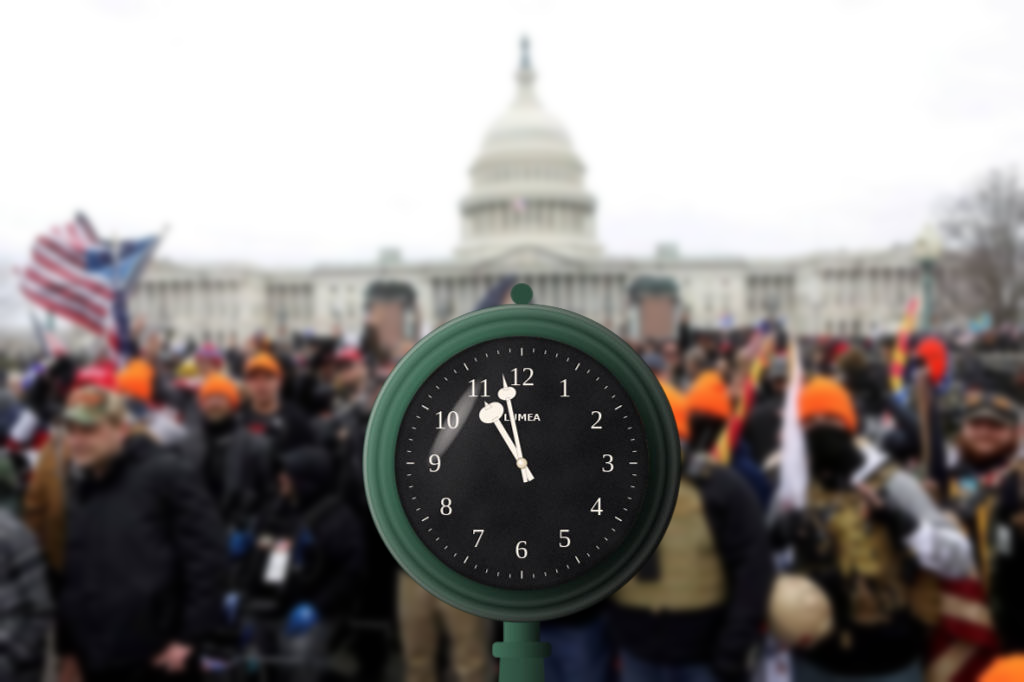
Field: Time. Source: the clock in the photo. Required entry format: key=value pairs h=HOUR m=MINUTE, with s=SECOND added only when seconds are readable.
h=10 m=58
